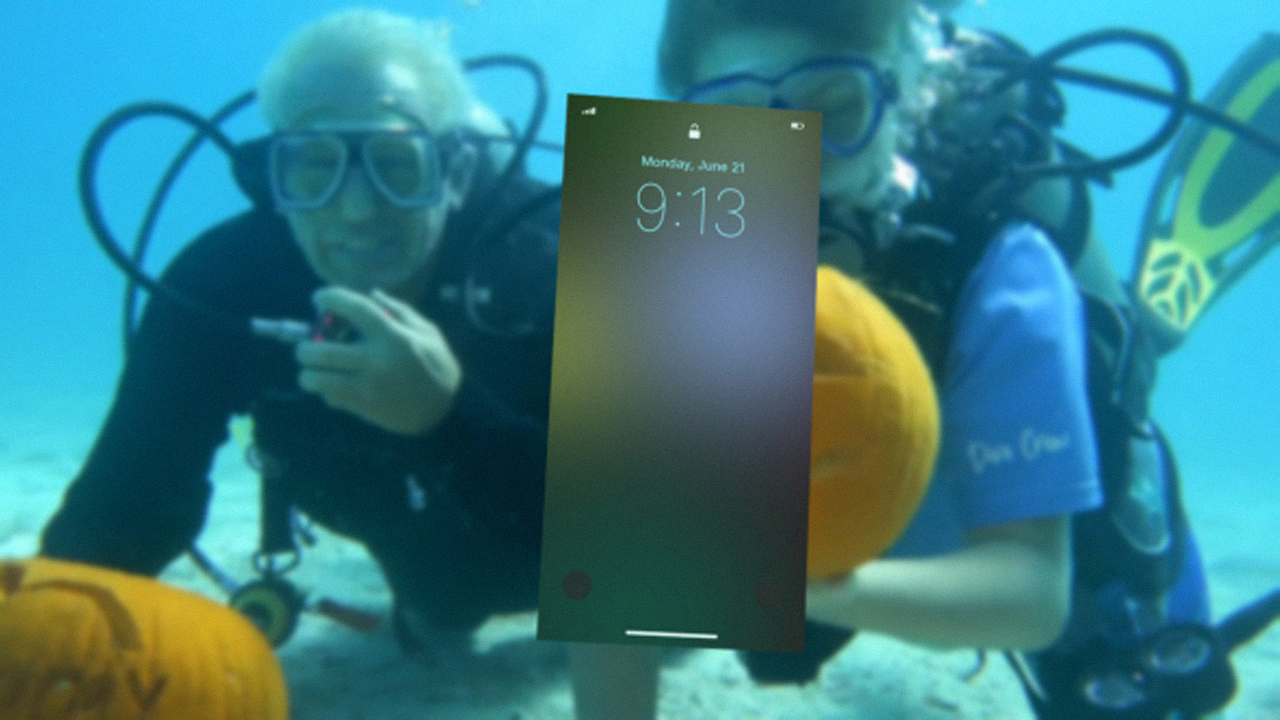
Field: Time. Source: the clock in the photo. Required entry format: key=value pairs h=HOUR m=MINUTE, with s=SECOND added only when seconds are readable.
h=9 m=13
